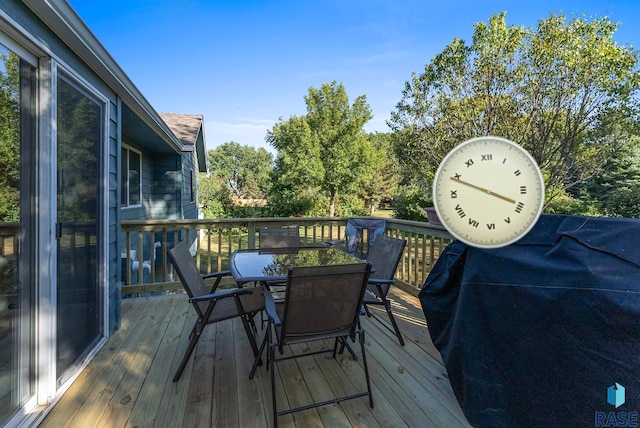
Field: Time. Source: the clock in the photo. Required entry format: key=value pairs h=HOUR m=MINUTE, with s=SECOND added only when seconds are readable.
h=3 m=49
